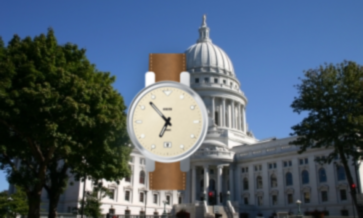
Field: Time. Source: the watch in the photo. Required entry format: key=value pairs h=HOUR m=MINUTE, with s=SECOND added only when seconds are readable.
h=6 m=53
